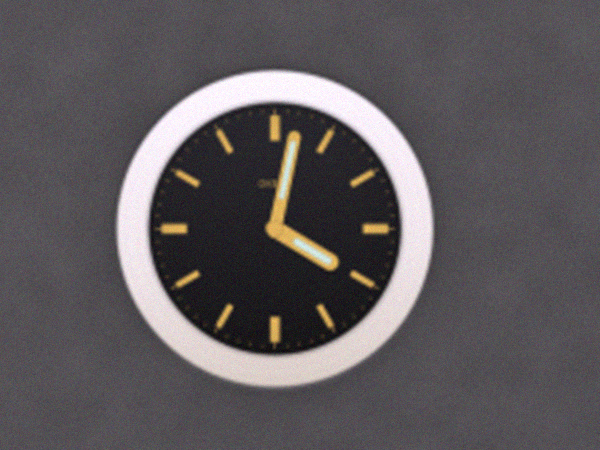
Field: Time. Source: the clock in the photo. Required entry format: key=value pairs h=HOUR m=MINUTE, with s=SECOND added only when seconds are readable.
h=4 m=2
